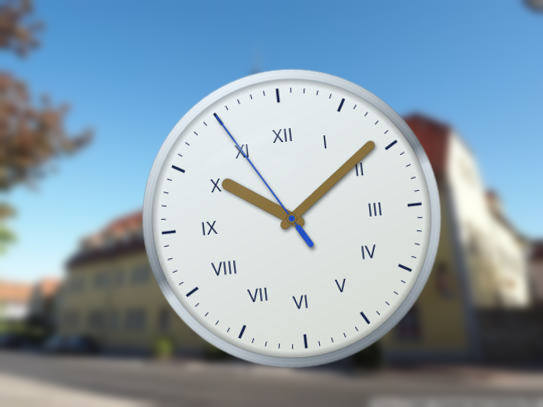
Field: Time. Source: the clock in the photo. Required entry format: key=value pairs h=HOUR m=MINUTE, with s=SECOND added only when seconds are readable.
h=10 m=8 s=55
